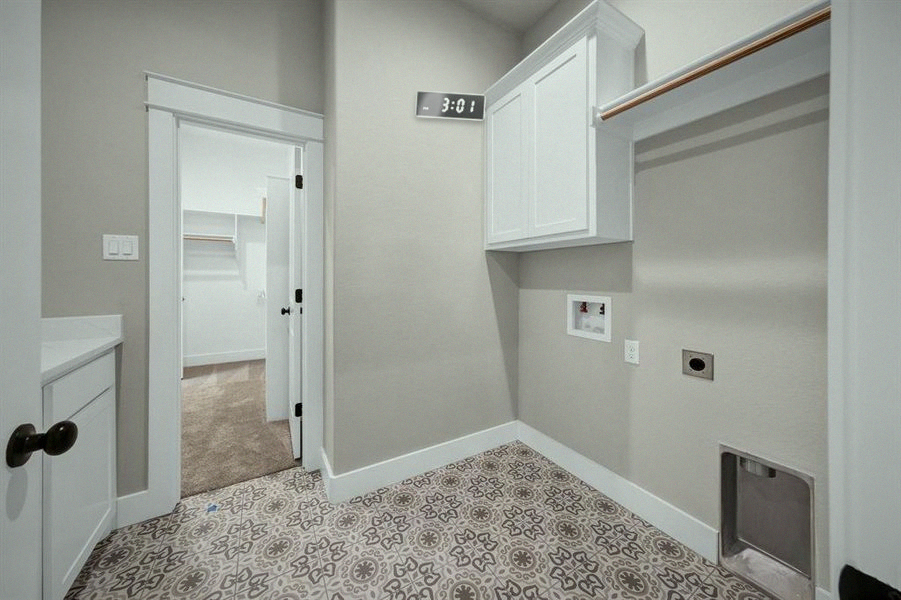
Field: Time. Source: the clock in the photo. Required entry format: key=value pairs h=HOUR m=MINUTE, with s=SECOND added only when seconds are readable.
h=3 m=1
